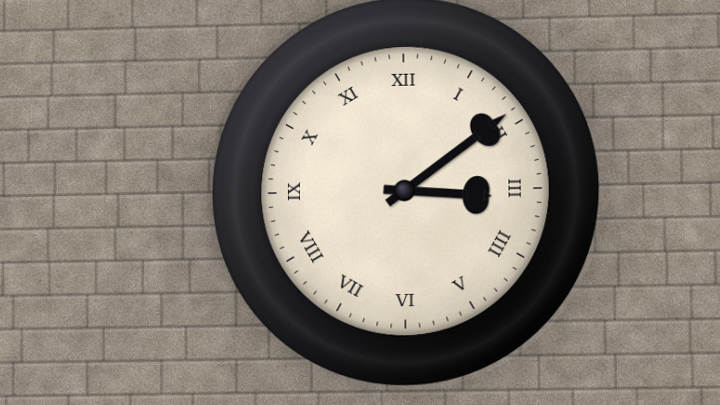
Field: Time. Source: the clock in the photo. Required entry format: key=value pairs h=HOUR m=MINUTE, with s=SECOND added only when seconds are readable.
h=3 m=9
